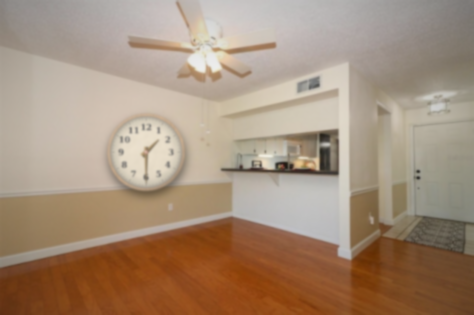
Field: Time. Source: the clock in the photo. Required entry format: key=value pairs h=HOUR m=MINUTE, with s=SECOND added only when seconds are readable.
h=1 m=30
